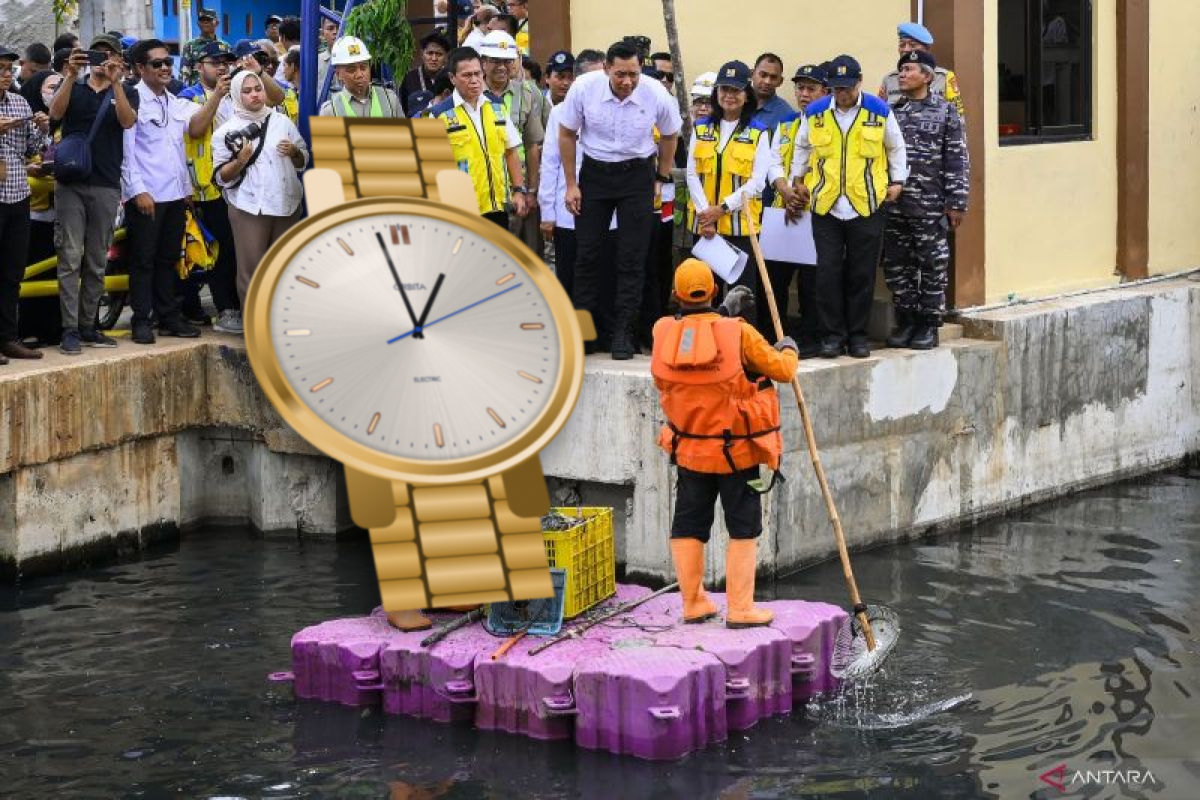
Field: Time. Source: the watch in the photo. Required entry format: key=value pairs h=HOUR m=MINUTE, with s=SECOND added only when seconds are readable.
h=12 m=58 s=11
